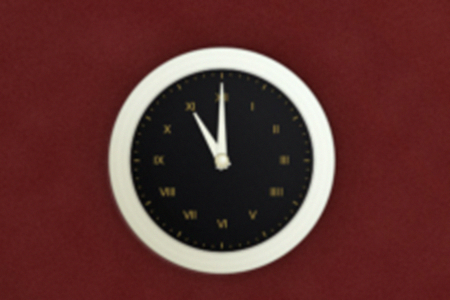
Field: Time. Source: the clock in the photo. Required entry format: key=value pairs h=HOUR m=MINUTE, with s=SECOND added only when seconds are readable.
h=11 m=0
